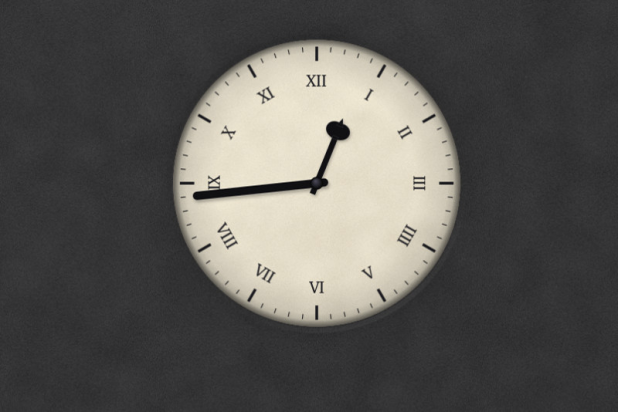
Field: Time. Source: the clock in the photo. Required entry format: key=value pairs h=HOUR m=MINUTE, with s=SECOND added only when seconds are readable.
h=12 m=44
